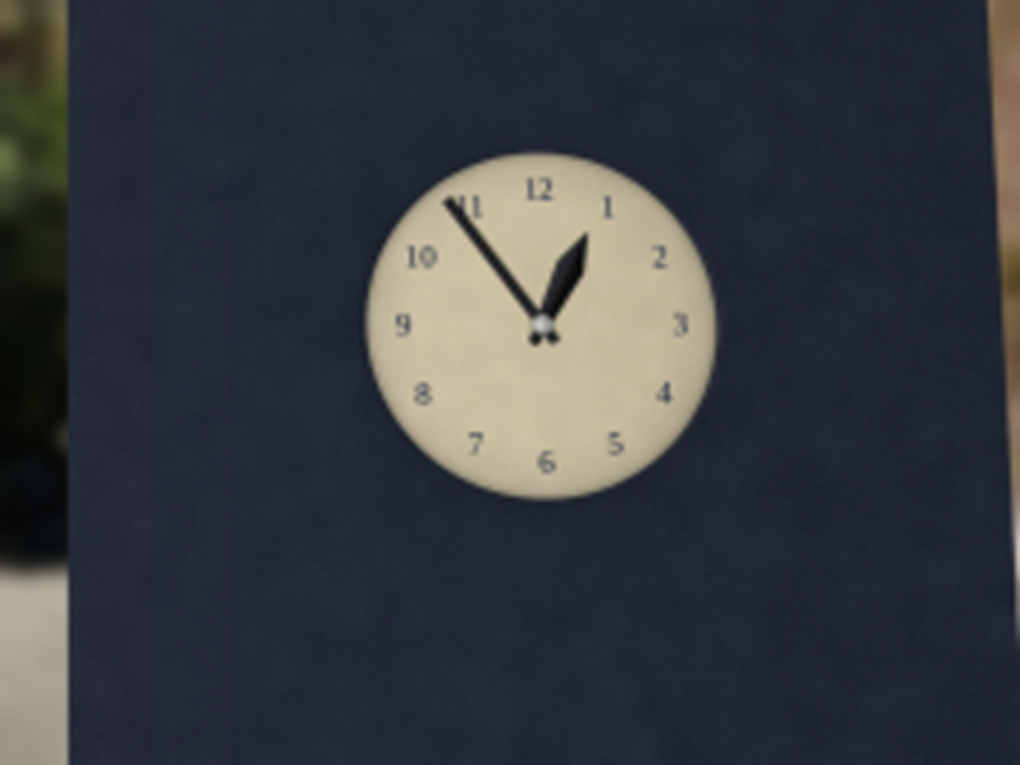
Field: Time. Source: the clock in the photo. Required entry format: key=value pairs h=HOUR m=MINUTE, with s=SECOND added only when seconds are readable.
h=12 m=54
